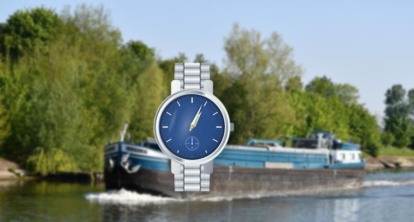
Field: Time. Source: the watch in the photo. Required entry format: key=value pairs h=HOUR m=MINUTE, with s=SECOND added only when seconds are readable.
h=1 m=4
